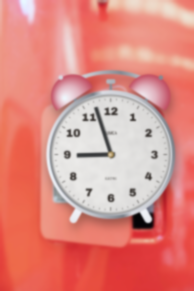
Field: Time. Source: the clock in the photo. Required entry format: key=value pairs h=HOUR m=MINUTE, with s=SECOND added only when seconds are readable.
h=8 m=57
